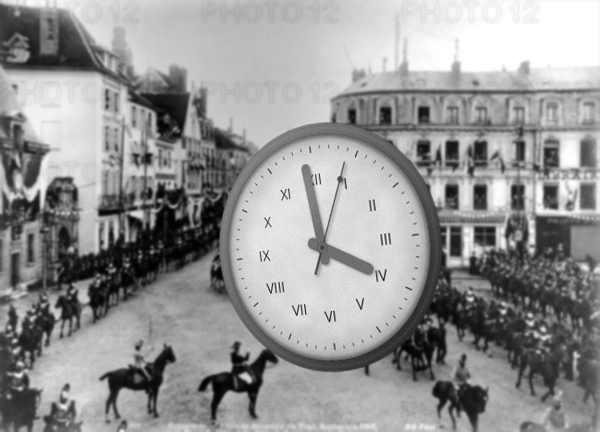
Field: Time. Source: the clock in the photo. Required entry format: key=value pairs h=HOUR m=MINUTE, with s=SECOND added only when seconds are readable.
h=3 m=59 s=4
